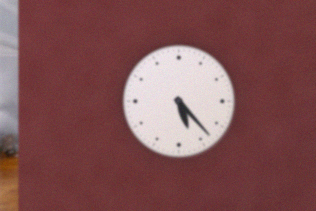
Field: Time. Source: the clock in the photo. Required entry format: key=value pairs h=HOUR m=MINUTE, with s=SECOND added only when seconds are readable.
h=5 m=23
